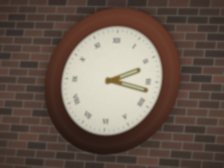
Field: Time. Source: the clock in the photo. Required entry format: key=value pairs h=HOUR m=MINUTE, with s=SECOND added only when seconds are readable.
h=2 m=17
